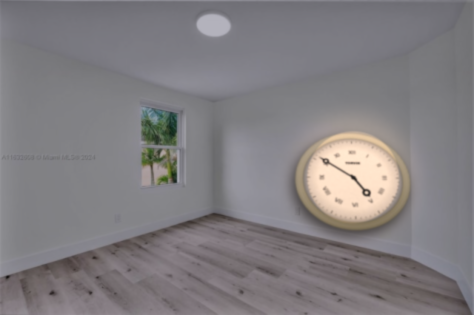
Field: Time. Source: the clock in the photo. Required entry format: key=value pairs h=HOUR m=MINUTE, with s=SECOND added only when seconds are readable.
h=4 m=51
